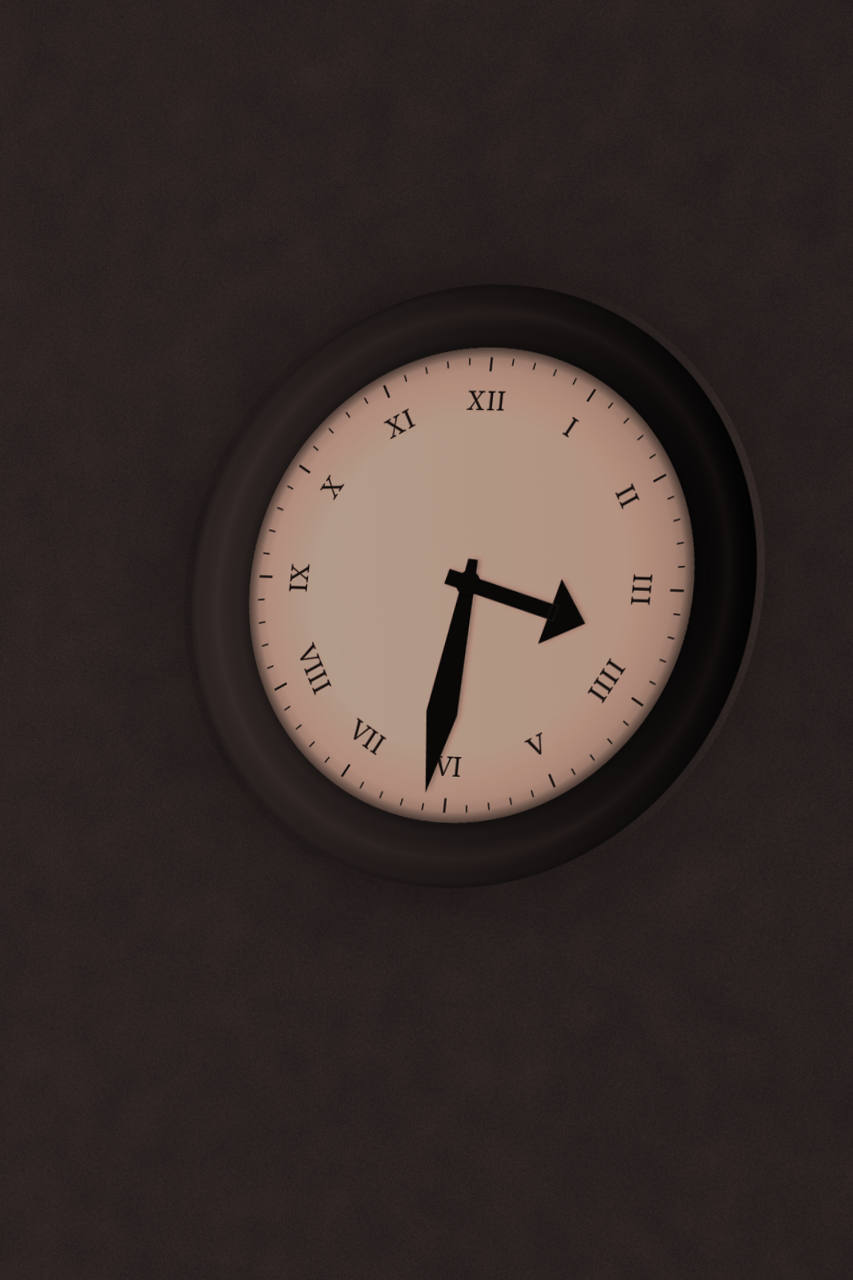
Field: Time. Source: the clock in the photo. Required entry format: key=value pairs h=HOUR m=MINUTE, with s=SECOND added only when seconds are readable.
h=3 m=31
